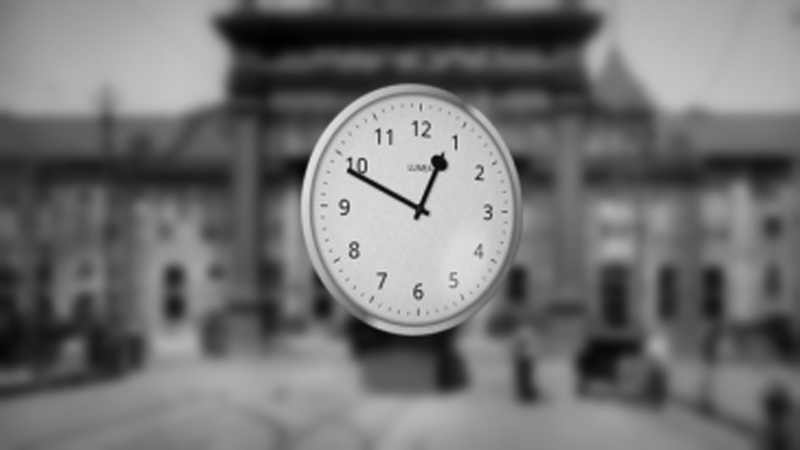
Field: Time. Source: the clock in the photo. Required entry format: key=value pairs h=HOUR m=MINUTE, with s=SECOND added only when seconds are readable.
h=12 m=49
